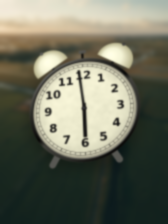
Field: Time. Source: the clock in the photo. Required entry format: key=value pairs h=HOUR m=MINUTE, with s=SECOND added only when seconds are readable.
h=5 m=59
